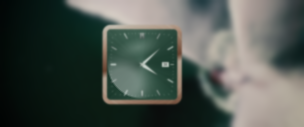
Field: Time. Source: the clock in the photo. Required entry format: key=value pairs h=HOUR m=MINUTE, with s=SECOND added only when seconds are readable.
h=4 m=8
